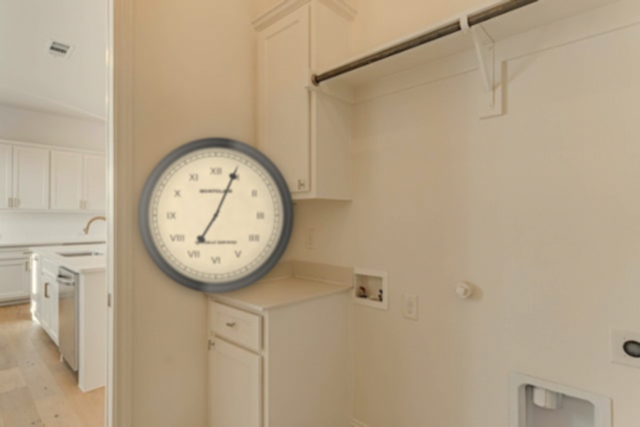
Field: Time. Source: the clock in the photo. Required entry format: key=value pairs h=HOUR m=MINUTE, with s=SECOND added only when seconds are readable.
h=7 m=4
